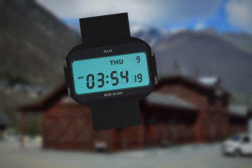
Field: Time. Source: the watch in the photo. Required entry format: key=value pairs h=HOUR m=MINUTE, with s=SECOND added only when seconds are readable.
h=3 m=54 s=19
